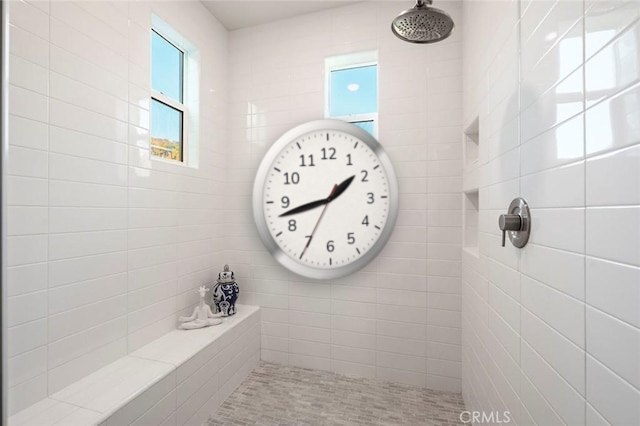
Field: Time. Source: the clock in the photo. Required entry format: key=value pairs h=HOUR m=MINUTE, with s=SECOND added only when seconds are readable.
h=1 m=42 s=35
